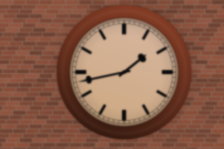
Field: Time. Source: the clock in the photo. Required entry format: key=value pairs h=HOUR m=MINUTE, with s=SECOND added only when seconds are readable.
h=1 m=43
